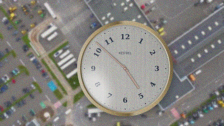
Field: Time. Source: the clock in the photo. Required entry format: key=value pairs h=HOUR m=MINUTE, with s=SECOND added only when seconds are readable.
h=4 m=52
